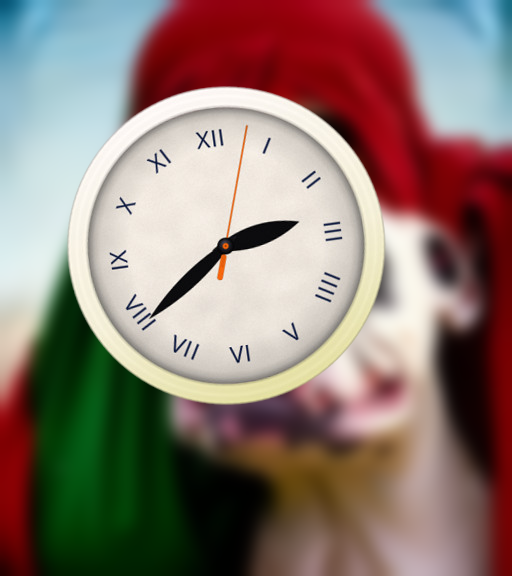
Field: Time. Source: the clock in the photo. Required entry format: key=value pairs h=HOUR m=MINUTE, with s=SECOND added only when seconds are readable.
h=2 m=39 s=3
